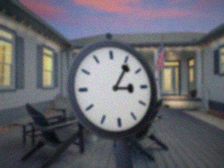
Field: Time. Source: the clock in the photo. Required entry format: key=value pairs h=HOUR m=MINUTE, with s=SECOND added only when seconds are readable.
h=3 m=6
